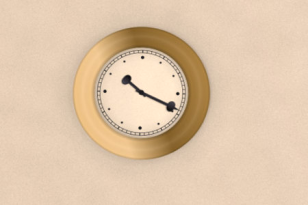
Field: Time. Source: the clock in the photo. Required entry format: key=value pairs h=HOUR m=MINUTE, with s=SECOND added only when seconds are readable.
h=10 m=19
